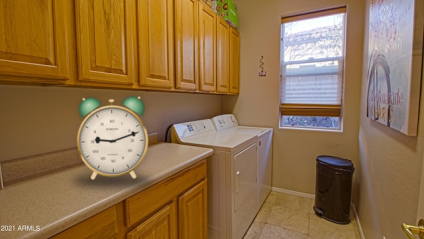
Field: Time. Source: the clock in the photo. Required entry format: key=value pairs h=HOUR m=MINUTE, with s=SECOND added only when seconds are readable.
h=9 m=12
